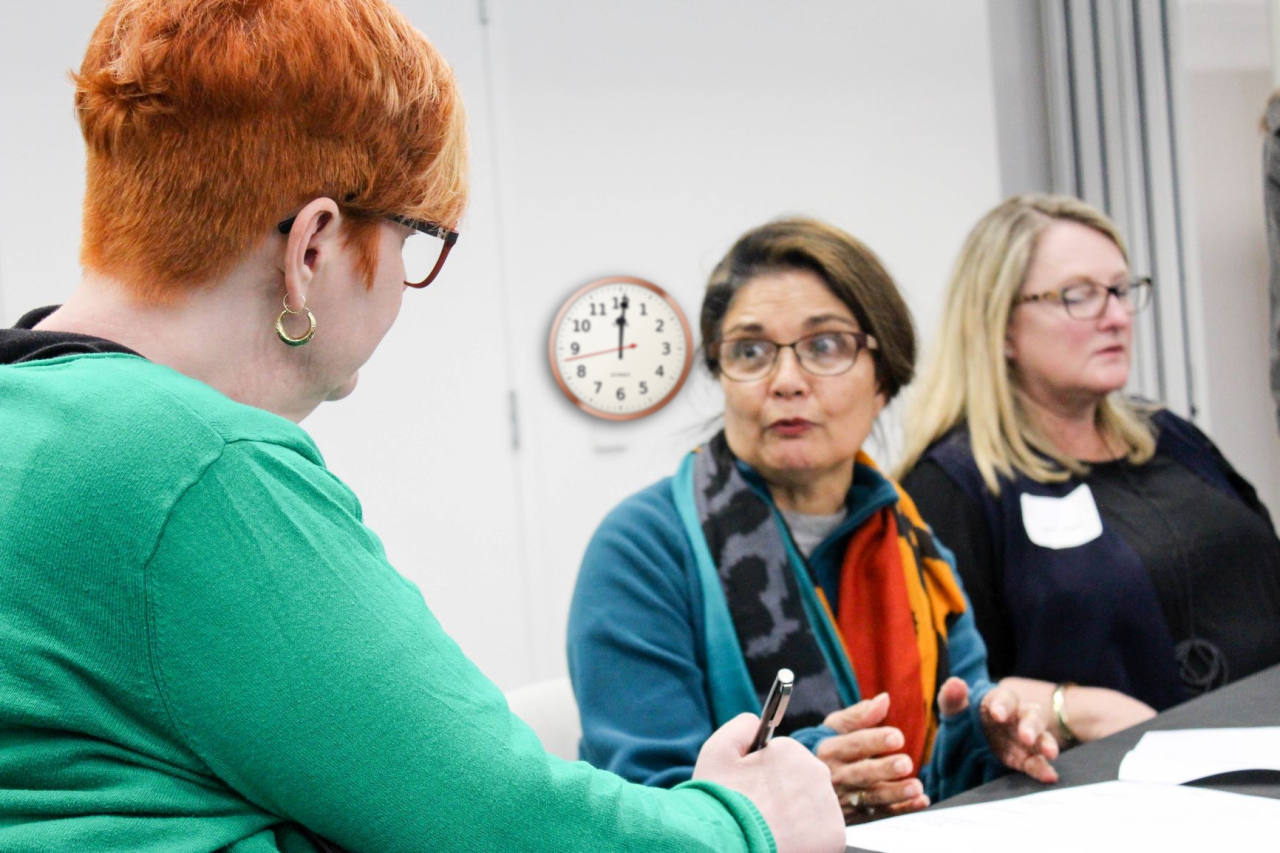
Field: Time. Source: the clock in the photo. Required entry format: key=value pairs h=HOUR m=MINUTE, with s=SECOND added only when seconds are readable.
h=12 m=0 s=43
